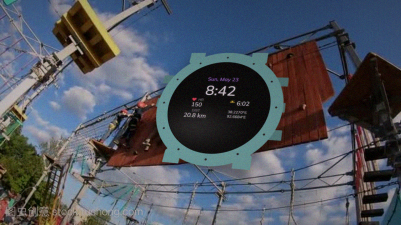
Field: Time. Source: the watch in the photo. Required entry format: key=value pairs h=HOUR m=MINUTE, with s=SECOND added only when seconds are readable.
h=8 m=42
